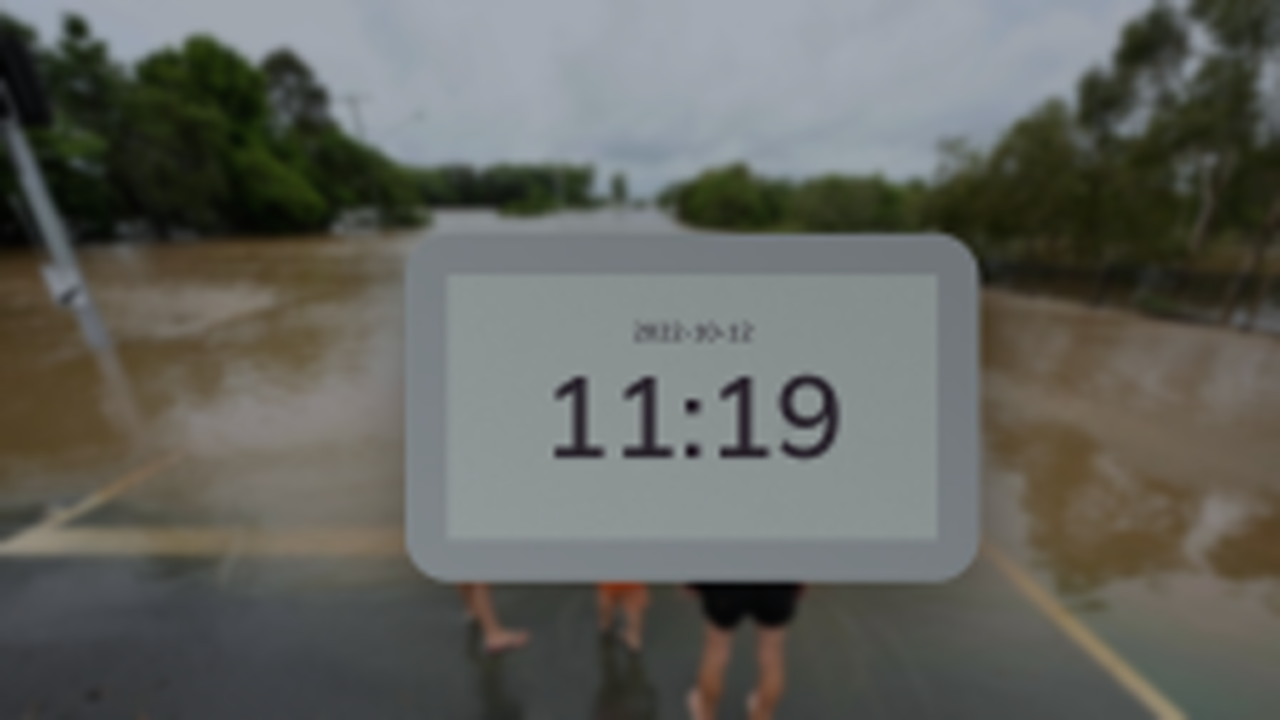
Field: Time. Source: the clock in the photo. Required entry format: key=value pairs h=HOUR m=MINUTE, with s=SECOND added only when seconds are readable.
h=11 m=19
